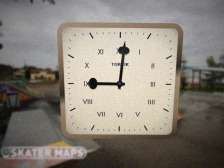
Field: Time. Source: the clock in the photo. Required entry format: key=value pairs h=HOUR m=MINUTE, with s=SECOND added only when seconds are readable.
h=9 m=1
